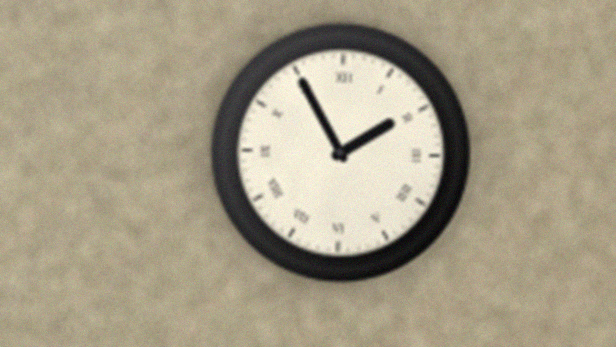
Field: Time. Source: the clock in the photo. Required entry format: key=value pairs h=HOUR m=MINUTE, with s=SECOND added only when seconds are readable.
h=1 m=55
